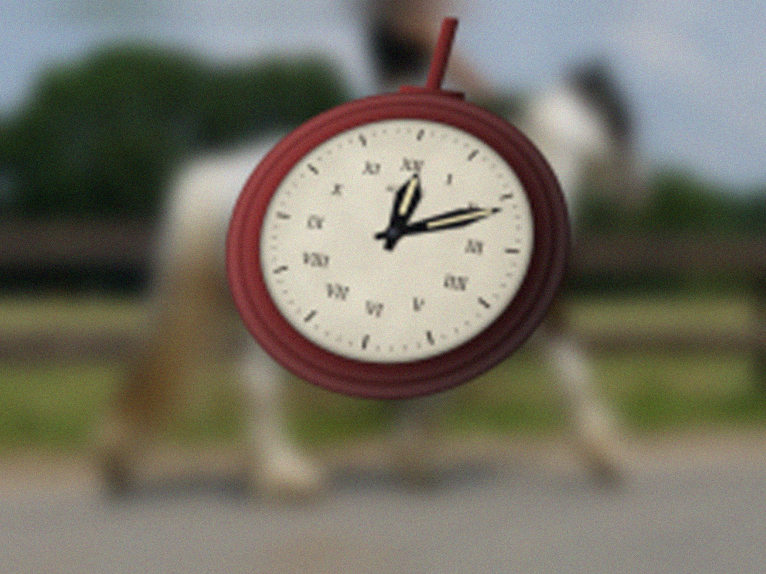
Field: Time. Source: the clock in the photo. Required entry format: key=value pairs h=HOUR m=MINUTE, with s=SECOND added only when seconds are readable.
h=12 m=11
